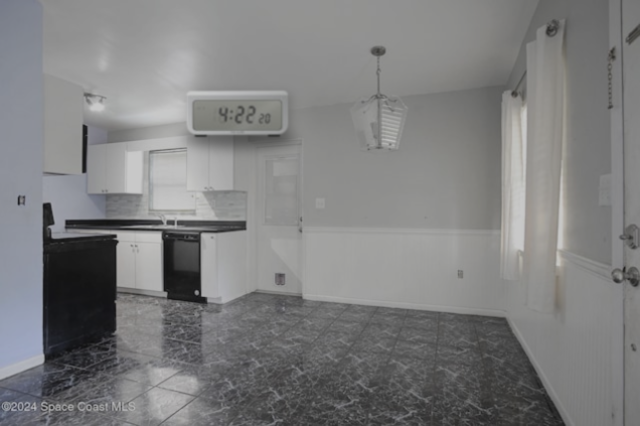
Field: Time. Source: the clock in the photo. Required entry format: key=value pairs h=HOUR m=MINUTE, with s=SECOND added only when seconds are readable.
h=4 m=22
